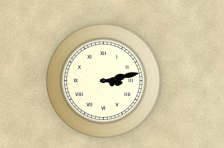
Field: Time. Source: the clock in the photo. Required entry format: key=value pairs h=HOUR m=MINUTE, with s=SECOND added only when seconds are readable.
h=3 m=13
